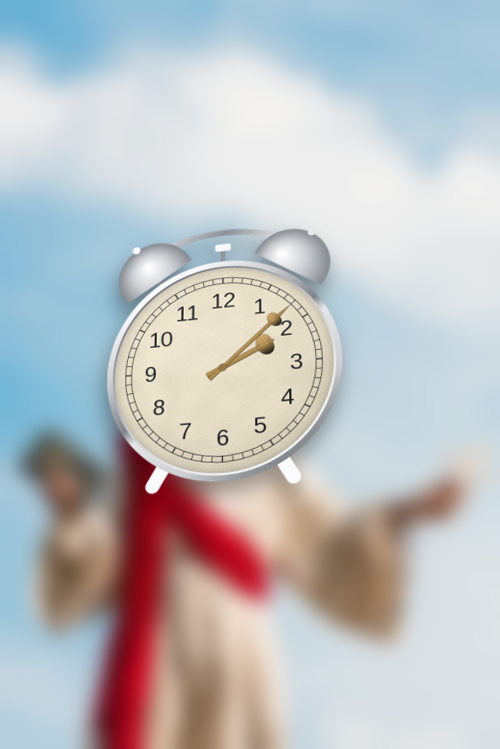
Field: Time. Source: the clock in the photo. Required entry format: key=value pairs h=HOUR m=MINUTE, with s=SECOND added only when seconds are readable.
h=2 m=8
